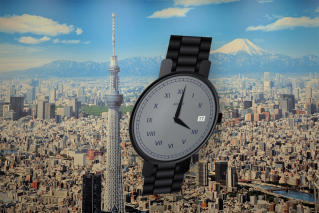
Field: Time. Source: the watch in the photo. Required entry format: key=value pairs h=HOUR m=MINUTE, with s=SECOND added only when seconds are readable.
h=4 m=1
